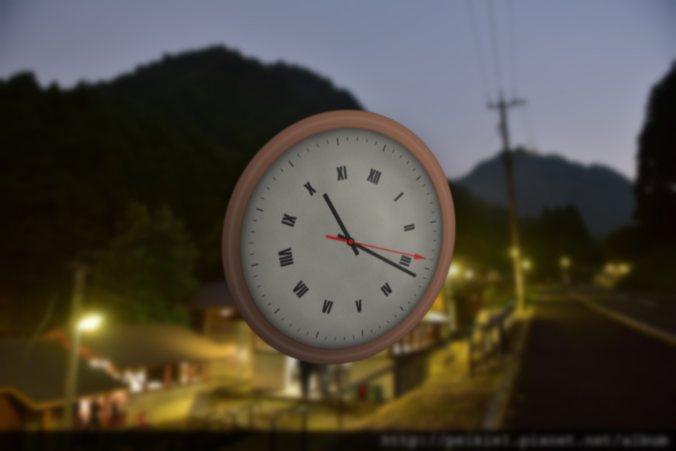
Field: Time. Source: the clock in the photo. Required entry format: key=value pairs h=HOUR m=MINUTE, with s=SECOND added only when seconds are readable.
h=10 m=16 s=14
